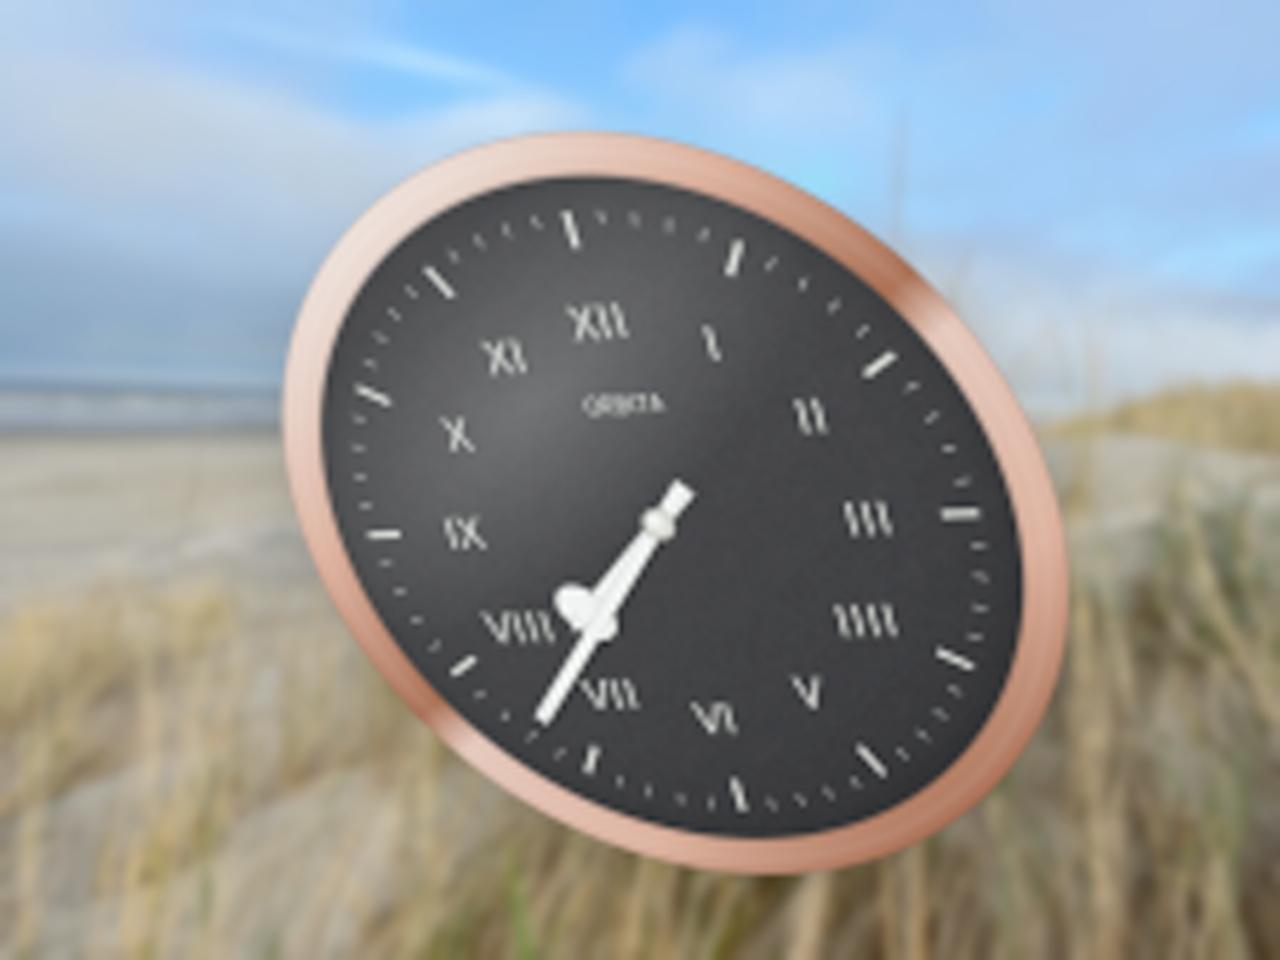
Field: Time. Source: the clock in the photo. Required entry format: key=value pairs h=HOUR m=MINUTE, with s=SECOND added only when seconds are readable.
h=7 m=37
